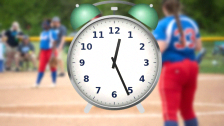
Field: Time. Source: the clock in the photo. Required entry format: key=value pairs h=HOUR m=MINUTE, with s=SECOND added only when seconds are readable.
h=12 m=26
